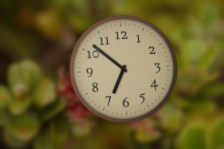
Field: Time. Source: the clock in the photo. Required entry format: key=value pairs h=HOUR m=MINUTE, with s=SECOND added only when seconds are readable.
h=6 m=52
